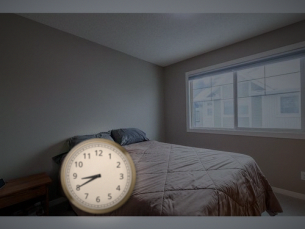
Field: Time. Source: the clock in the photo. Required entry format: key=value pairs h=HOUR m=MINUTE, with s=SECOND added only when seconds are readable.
h=8 m=40
